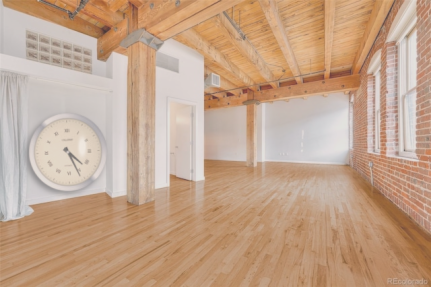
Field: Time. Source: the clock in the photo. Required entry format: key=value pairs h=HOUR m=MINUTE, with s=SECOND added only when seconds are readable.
h=4 m=26
